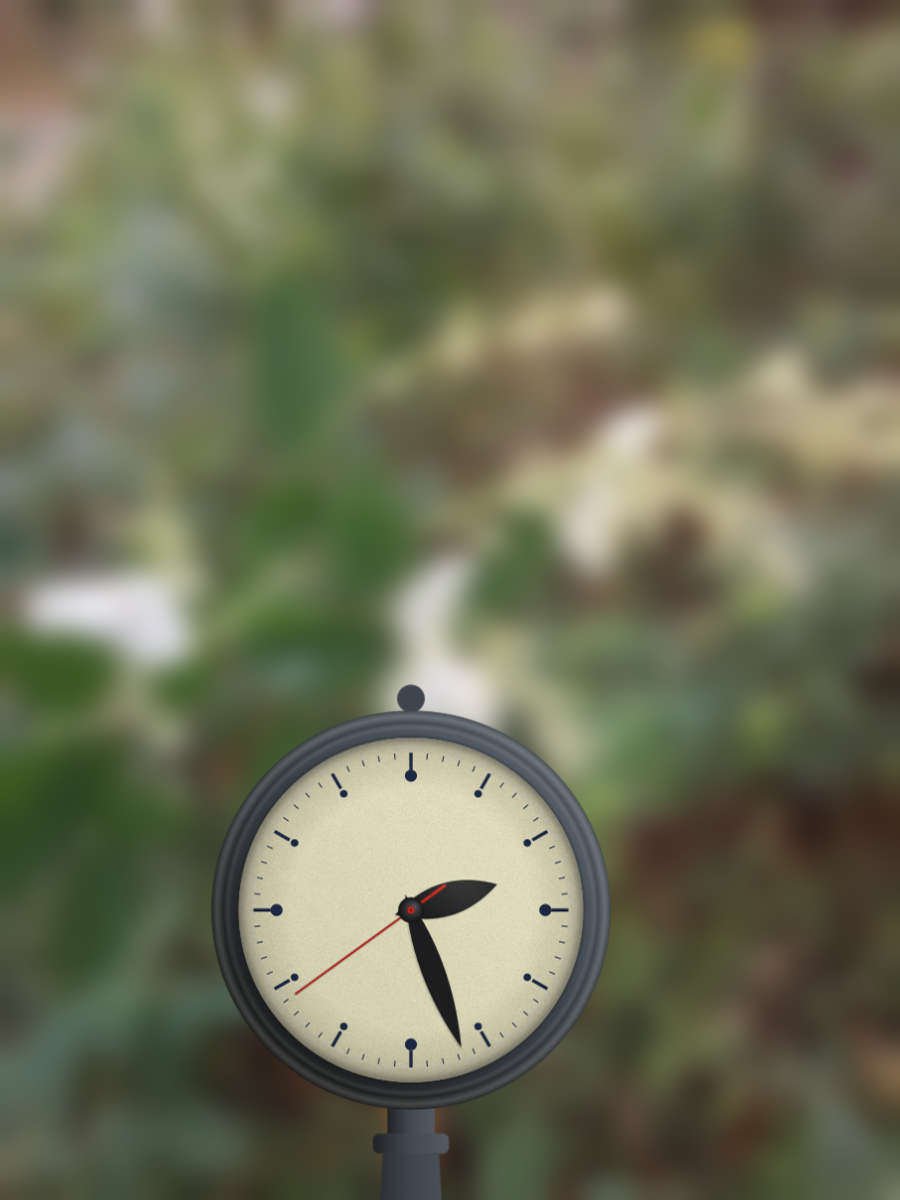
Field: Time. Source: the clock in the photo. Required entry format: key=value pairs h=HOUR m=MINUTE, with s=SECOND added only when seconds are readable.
h=2 m=26 s=39
